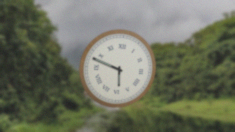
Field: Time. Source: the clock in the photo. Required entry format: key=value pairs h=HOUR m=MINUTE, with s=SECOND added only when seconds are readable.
h=5 m=48
